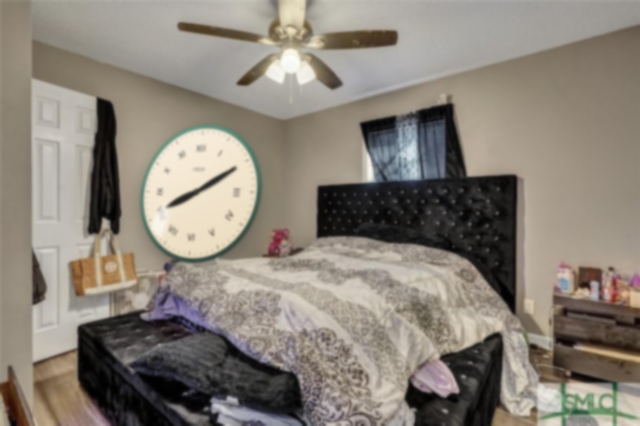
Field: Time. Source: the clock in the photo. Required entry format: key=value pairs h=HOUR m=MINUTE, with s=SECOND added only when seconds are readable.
h=8 m=10
